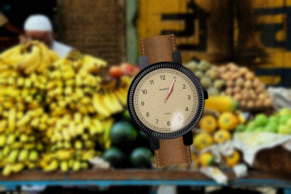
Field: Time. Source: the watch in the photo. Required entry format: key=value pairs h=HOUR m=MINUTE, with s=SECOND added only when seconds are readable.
h=1 m=5
